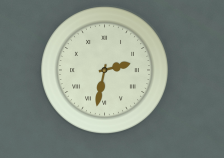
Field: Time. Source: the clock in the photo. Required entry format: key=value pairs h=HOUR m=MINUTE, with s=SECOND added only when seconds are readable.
h=2 m=32
